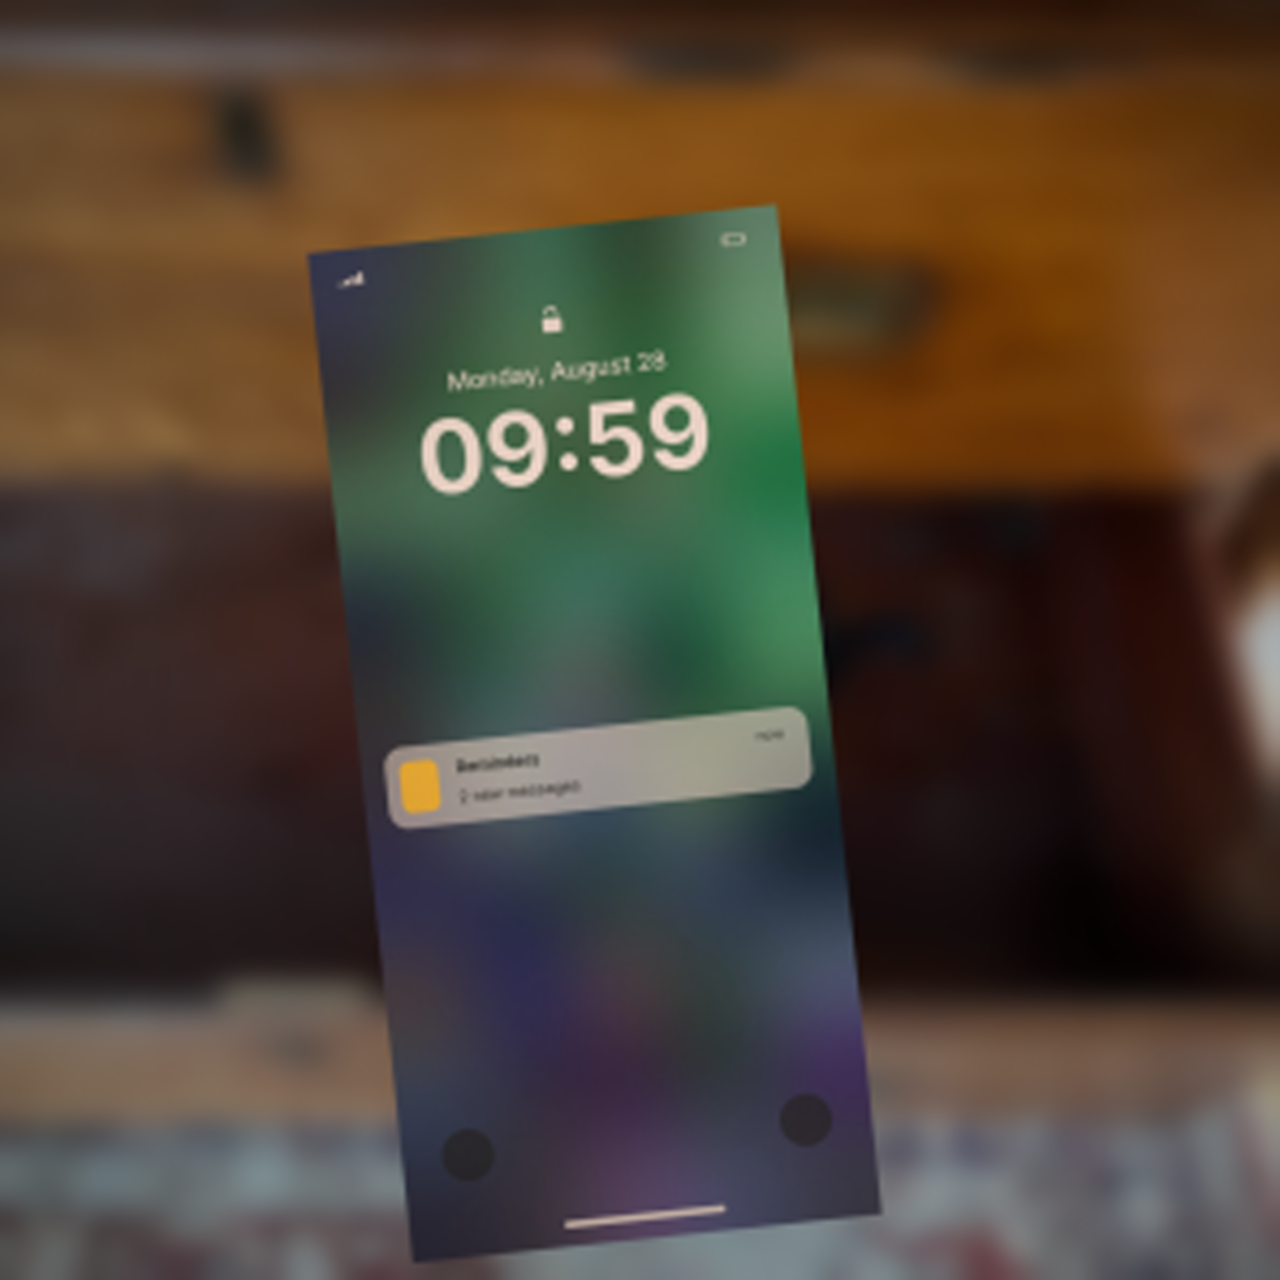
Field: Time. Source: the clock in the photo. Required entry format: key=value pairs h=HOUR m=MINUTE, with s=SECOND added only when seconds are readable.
h=9 m=59
